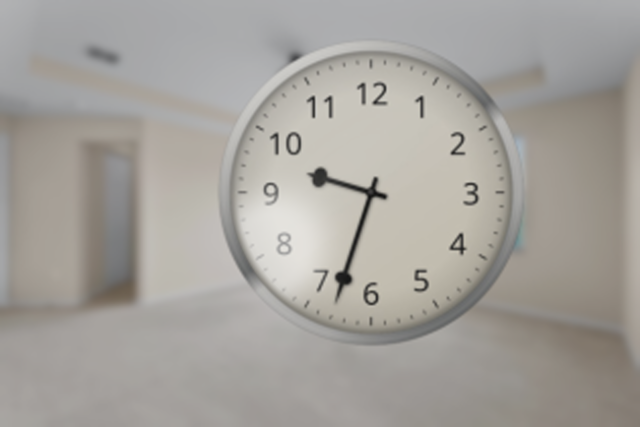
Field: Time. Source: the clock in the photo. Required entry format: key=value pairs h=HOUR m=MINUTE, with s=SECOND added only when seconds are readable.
h=9 m=33
